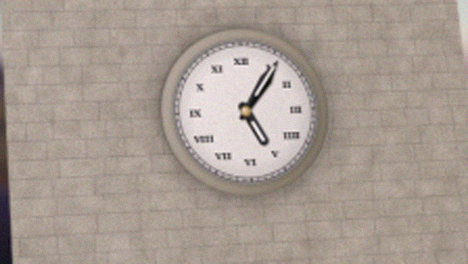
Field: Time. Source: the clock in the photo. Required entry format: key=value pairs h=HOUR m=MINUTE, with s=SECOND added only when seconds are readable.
h=5 m=6
